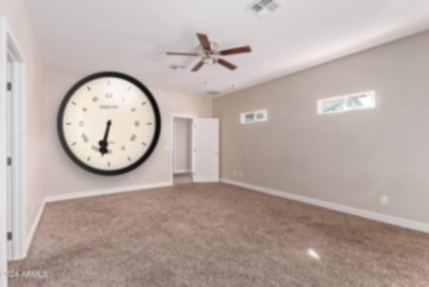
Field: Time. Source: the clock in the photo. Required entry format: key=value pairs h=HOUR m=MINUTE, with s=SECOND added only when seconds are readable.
h=6 m=32
